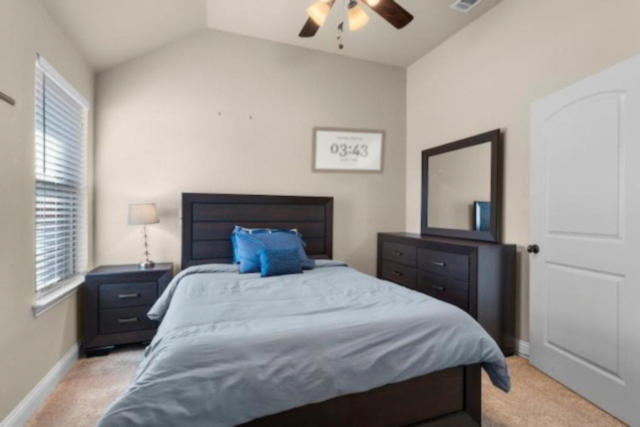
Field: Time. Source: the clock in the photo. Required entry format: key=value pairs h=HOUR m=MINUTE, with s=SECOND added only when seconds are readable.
h=3 m=43
